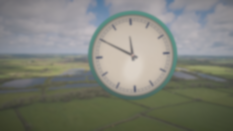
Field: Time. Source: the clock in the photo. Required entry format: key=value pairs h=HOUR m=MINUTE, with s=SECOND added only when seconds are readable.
h=11 m=50
